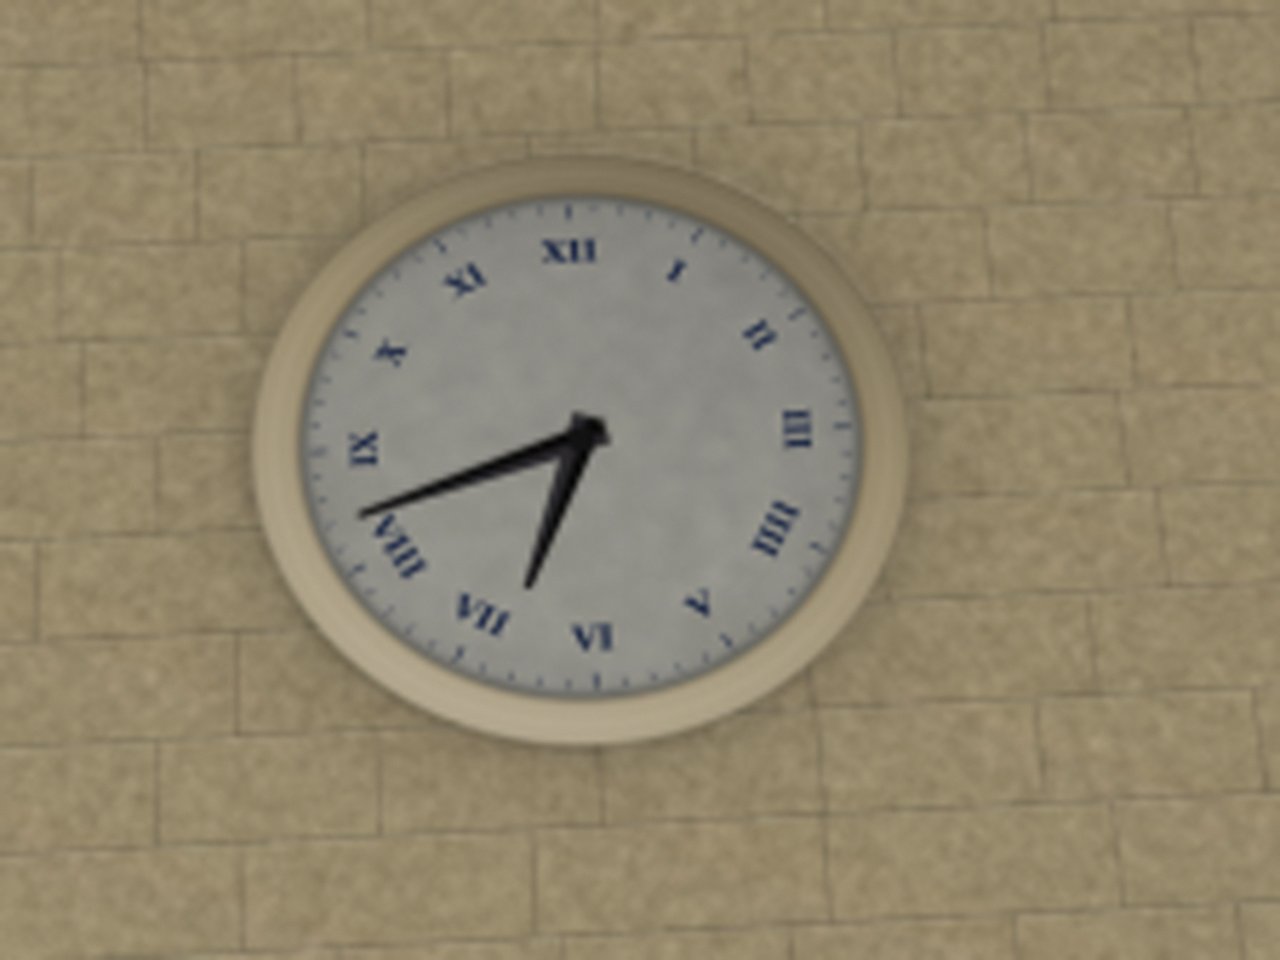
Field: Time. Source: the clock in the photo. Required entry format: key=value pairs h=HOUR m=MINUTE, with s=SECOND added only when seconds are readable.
h=6 m=42
